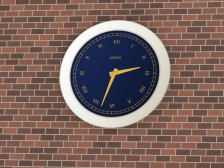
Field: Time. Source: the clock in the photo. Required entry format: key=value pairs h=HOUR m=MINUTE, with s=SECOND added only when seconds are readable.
h=2 m=33
